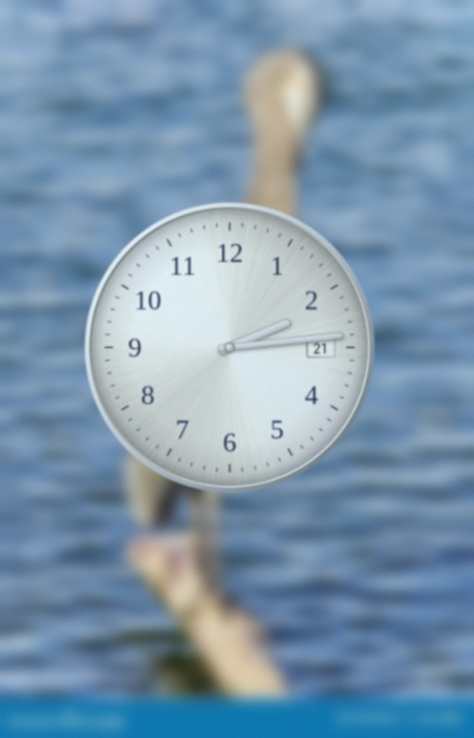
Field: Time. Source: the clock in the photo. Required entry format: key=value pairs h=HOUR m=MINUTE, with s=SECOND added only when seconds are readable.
h=2 m=14
